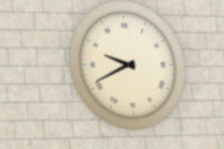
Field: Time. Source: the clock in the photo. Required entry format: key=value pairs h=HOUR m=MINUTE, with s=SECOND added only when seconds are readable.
h=9 m=41
